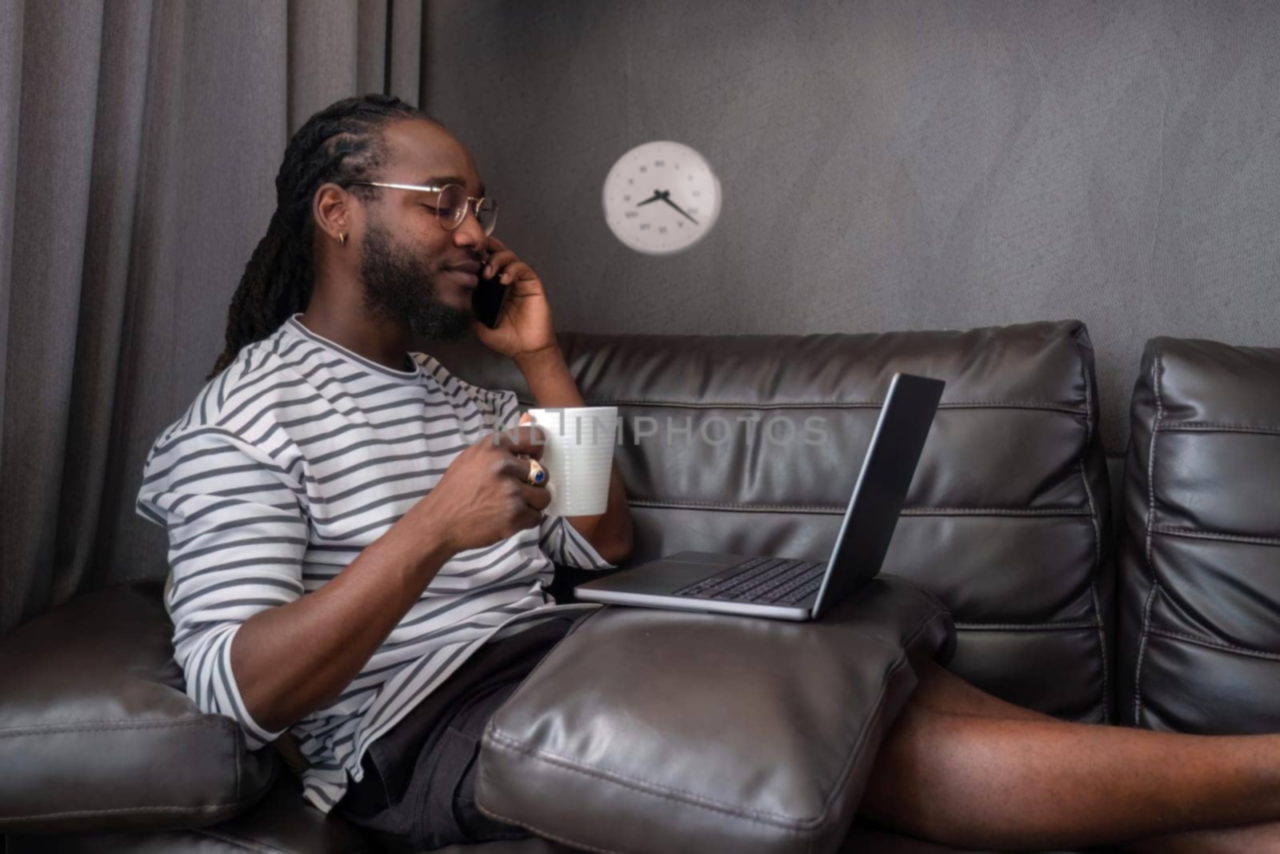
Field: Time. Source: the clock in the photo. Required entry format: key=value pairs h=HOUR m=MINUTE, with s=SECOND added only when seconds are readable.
h=8 m=22
